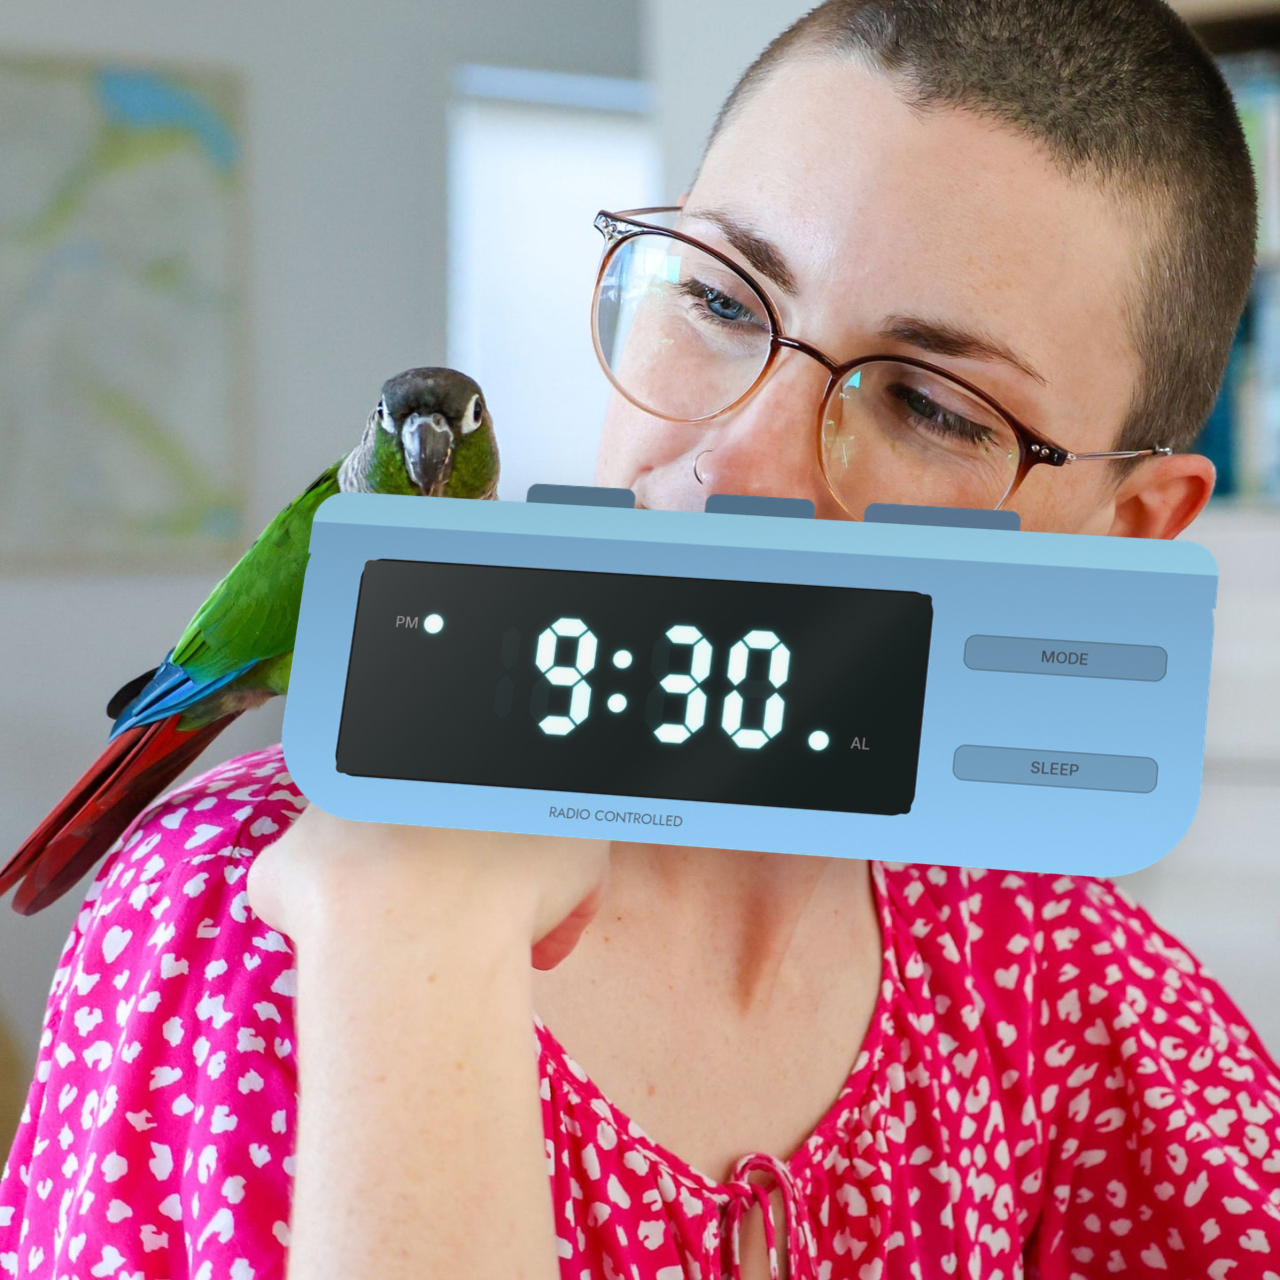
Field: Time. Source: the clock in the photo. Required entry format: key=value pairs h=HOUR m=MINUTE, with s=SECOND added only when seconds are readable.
h=9 m=30
